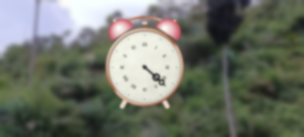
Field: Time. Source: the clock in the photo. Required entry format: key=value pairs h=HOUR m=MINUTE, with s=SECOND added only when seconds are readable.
h=4 m=22
